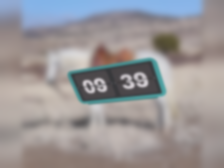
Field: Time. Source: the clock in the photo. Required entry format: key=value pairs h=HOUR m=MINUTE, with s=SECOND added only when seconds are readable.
h=9 m=39
